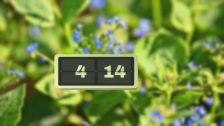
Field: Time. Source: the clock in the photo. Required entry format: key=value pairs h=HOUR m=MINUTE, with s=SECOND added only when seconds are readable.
h=4 m=14
